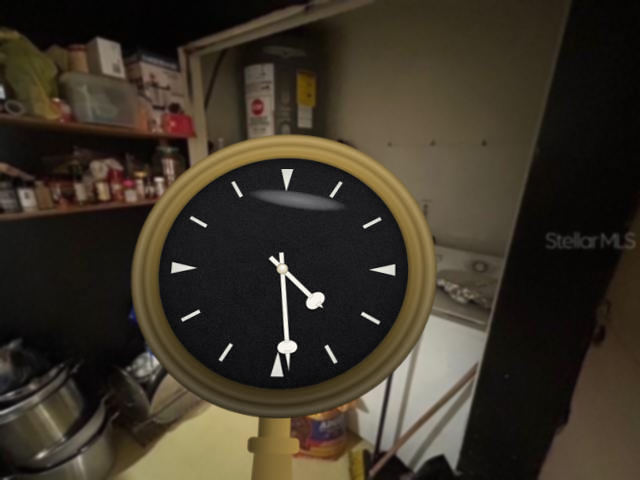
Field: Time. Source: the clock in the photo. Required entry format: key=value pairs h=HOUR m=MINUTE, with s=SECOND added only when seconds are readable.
h=4 m=29
